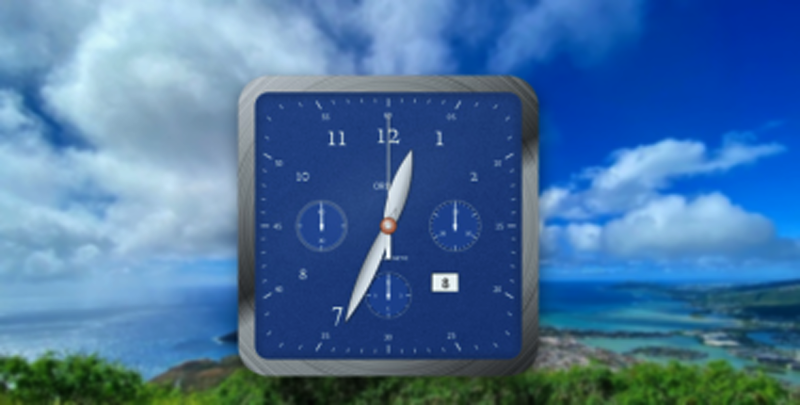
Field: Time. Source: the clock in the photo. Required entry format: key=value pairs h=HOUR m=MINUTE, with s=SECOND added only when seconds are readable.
h=12 m=34
